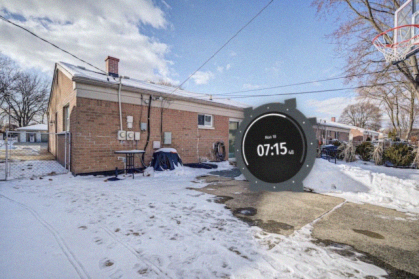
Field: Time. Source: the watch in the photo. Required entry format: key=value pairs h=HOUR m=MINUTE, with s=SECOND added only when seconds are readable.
h=7 m=15
